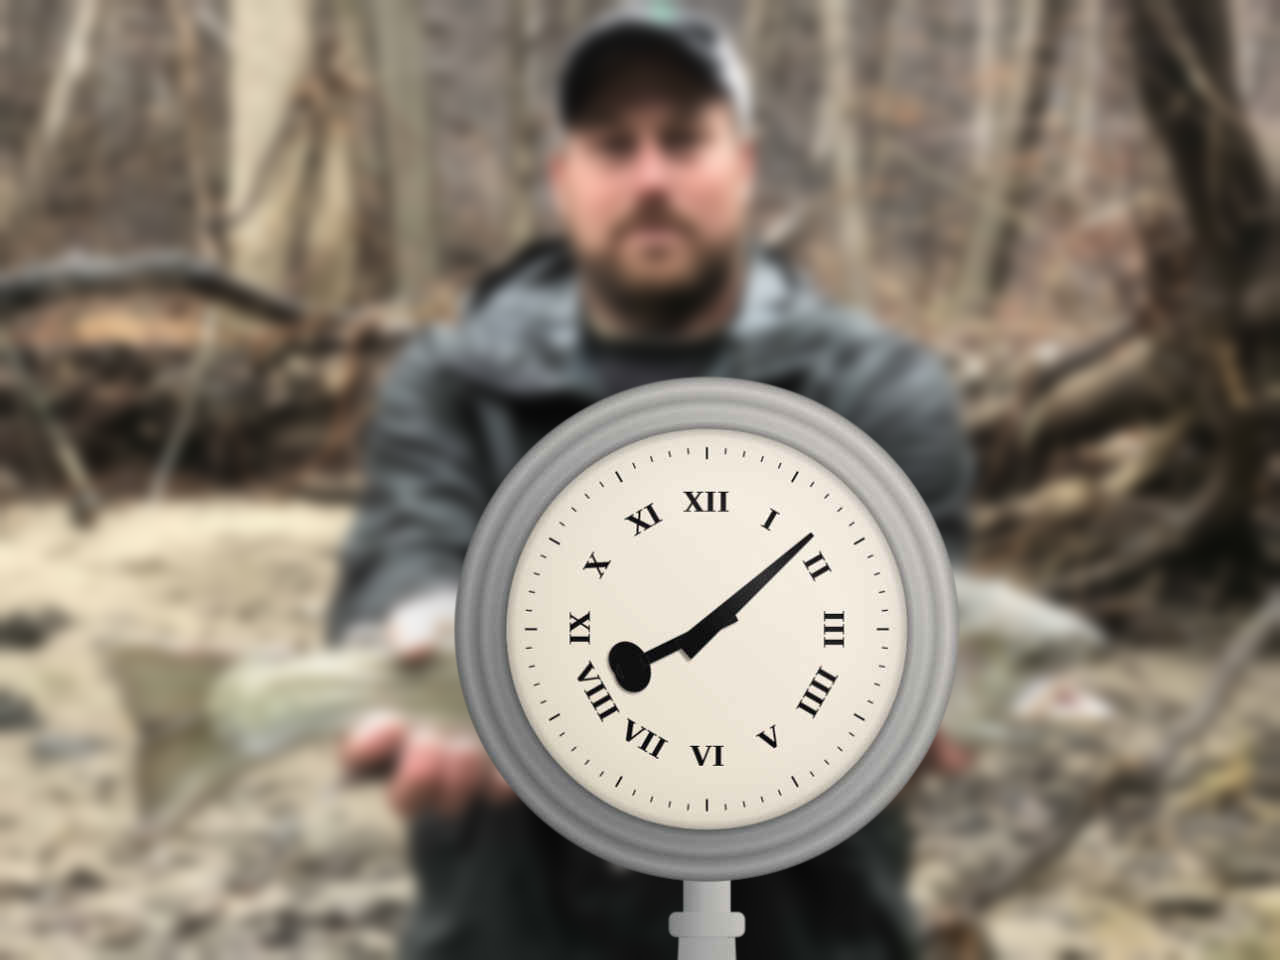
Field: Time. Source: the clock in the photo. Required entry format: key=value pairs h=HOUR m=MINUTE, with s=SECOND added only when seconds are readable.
h=8 m=8
